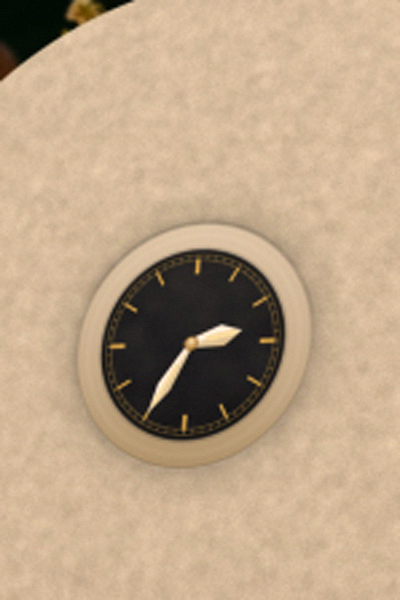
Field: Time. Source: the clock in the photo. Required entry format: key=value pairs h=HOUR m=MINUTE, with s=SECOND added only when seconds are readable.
h=2 m=35
